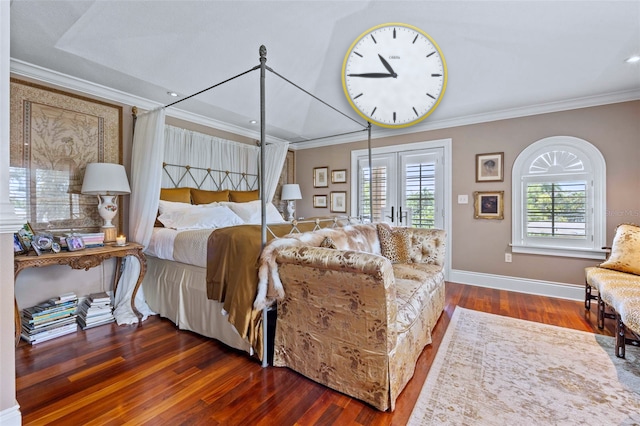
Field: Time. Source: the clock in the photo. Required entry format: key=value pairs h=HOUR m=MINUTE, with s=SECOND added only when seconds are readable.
h=10 m=45
